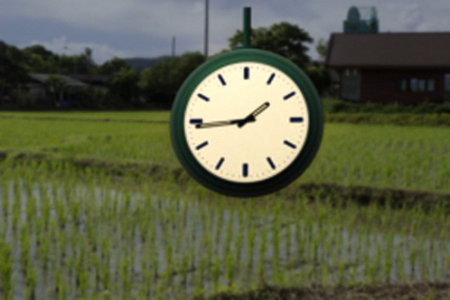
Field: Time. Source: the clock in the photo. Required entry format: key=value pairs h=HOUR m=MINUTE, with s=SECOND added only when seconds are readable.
h=1 m=44
